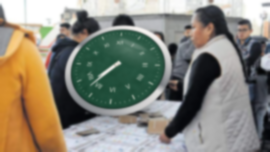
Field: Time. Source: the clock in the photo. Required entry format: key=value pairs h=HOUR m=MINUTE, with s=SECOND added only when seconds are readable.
h=7 m=37
